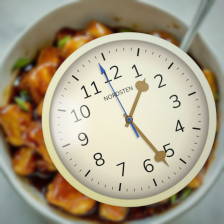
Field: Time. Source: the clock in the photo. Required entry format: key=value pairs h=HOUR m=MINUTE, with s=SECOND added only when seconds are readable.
h=1 m=26 s=59
